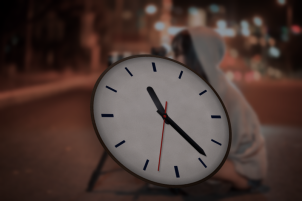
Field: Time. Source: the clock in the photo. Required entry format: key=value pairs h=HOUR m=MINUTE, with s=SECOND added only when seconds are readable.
h=11 m=23 s=33
